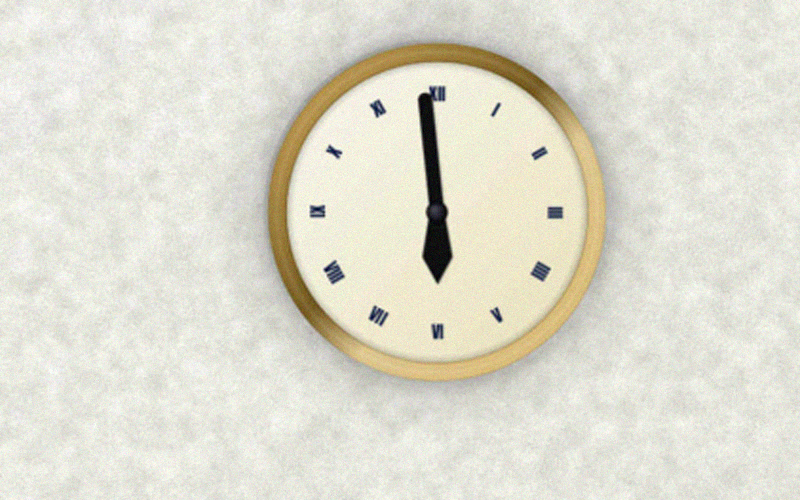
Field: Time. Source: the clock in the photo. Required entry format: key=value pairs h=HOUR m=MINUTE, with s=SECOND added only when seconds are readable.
h=5 m=59
